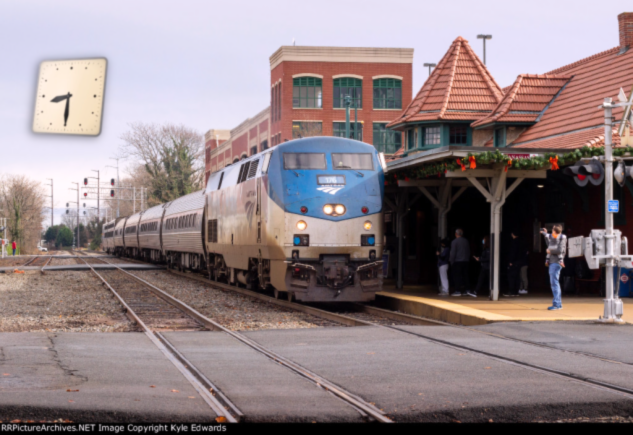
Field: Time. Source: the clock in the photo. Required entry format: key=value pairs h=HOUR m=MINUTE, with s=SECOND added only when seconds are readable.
h=8 m=30
